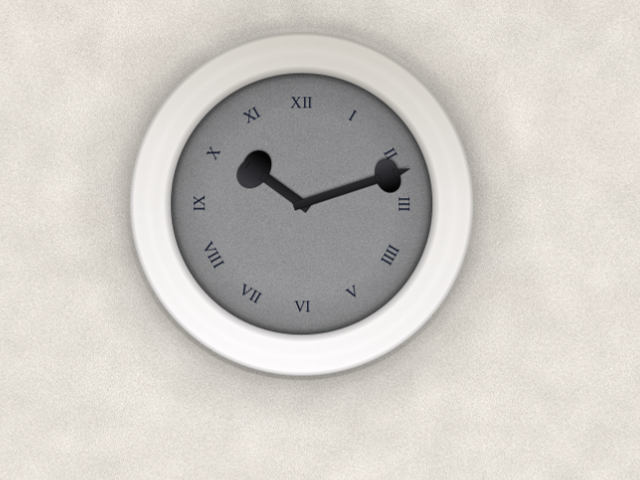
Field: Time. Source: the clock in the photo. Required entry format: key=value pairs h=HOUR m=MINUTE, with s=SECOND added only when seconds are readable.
h=10 m=12
